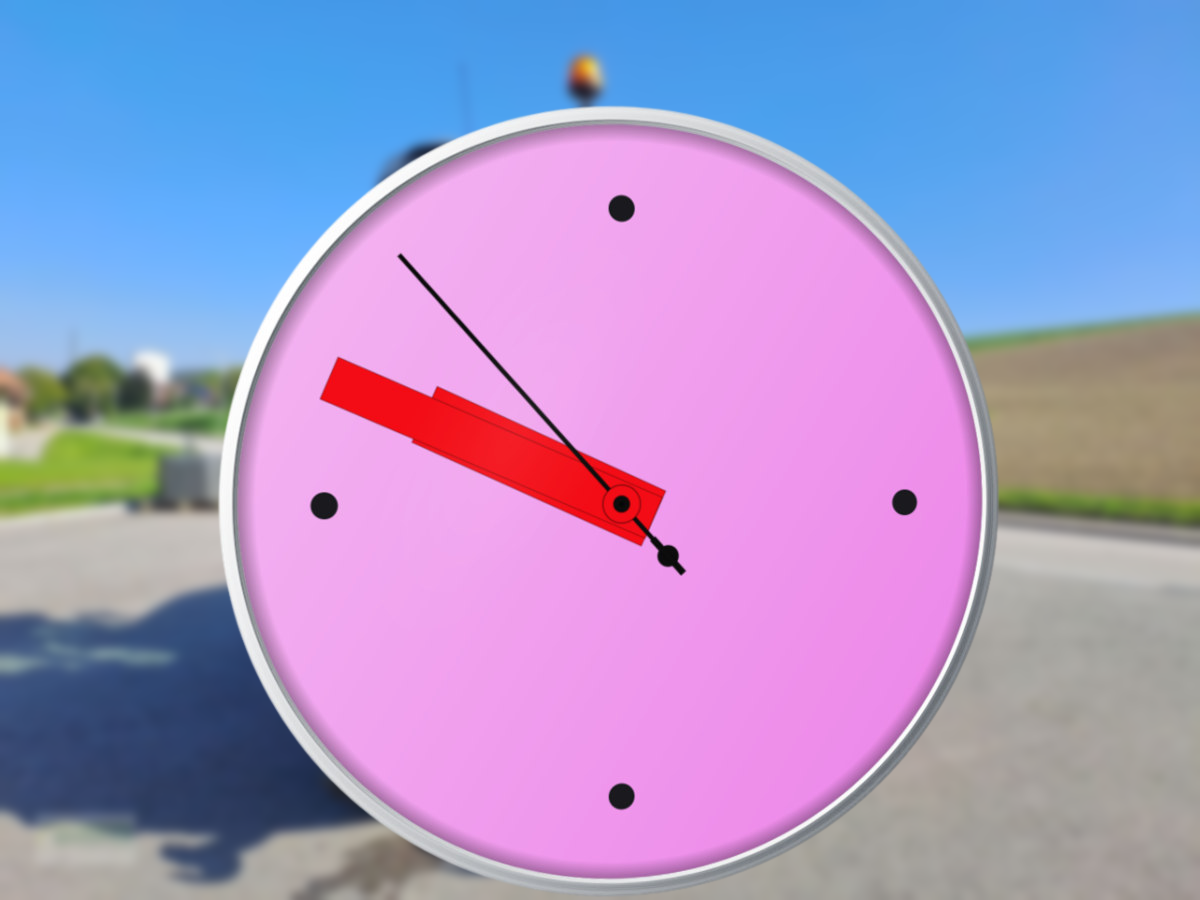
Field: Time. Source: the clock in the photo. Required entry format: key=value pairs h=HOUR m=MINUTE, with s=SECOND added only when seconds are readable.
h=9 m=48 s=53
